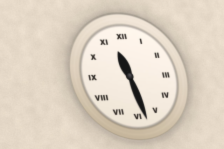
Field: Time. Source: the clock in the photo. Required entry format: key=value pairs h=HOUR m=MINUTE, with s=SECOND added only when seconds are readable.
h=11 m=28
